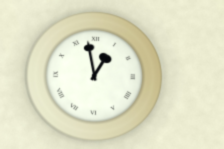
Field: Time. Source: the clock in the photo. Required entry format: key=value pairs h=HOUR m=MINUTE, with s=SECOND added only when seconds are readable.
h=12 m=58
